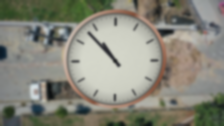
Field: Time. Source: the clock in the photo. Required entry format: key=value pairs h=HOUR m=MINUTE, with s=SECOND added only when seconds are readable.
h=10 m=53
